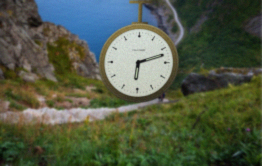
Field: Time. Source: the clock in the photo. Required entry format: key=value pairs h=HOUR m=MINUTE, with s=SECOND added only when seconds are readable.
h=6 m=12
